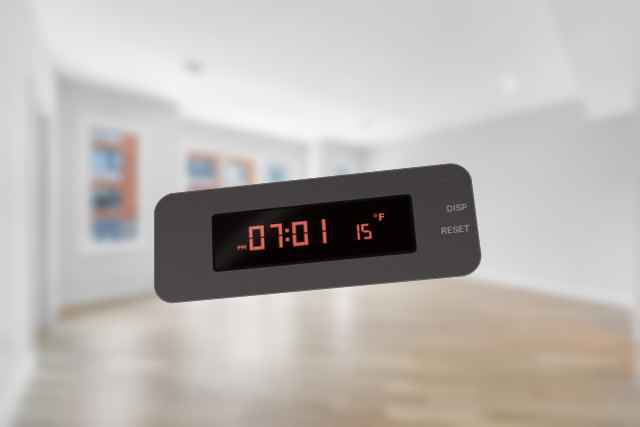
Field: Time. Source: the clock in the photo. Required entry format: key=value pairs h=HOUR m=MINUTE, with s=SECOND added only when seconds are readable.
h=7 m=1
